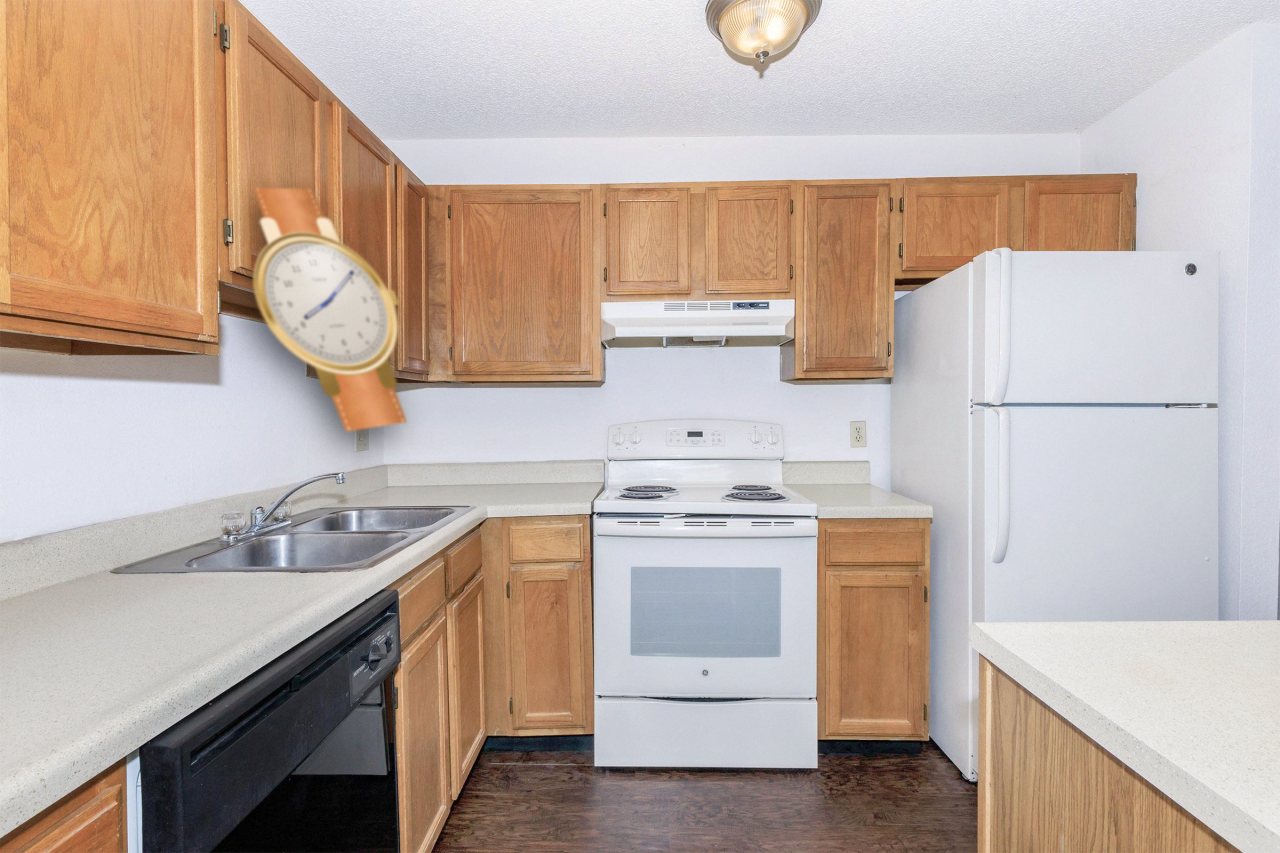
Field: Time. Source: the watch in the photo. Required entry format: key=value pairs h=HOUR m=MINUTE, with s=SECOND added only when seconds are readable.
h=8 m=9
